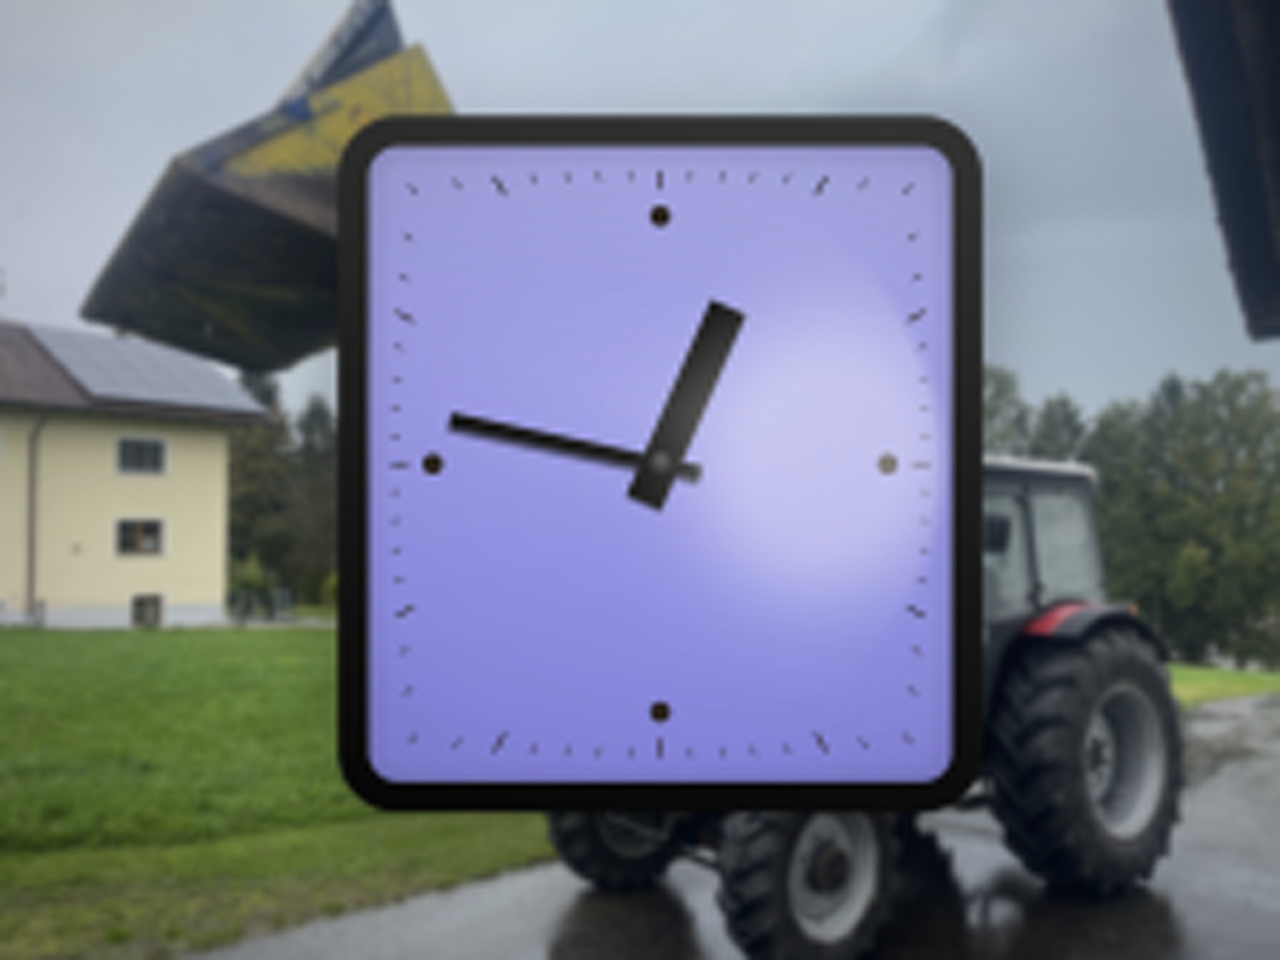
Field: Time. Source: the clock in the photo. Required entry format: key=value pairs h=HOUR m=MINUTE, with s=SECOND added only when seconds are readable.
h=12 m=47
